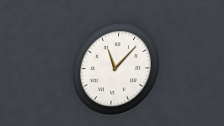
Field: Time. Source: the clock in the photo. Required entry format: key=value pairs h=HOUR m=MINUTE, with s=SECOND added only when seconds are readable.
h=11 m=7
